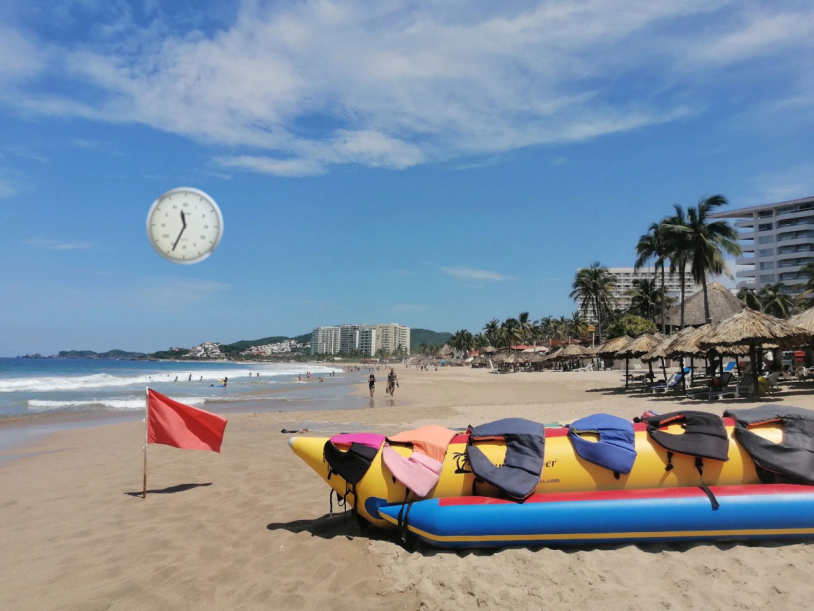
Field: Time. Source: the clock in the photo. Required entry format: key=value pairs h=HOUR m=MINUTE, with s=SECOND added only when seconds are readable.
h=11 m=34
